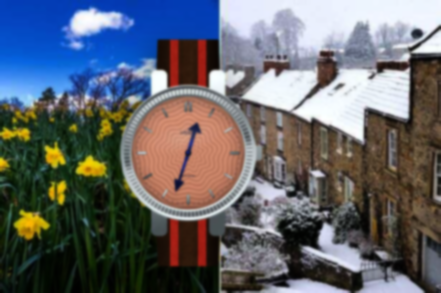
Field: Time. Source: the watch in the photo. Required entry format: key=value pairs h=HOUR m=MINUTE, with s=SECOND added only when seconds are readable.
h=12 m=33
